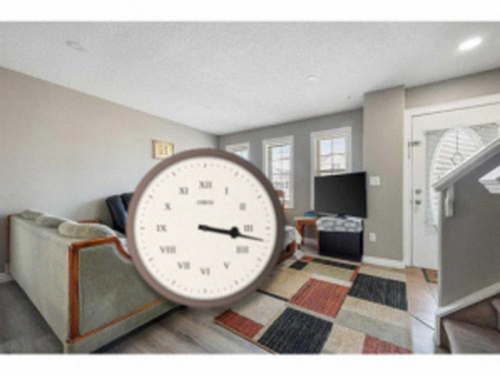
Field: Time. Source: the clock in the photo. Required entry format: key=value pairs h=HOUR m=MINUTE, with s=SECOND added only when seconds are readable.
h=3 m=17
